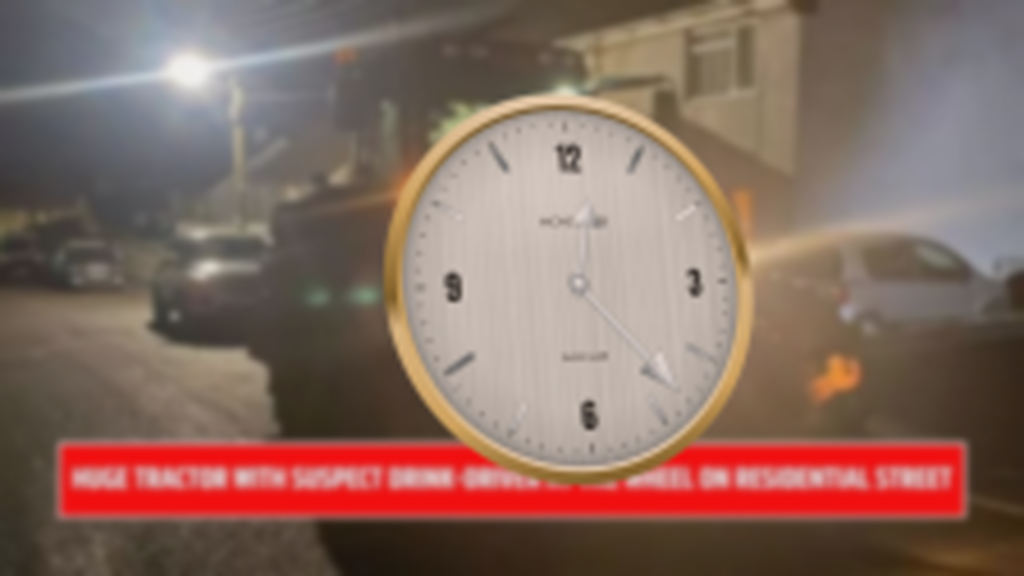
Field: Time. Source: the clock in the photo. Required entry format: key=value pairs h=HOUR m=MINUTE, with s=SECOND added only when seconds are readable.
h=12 m=23
